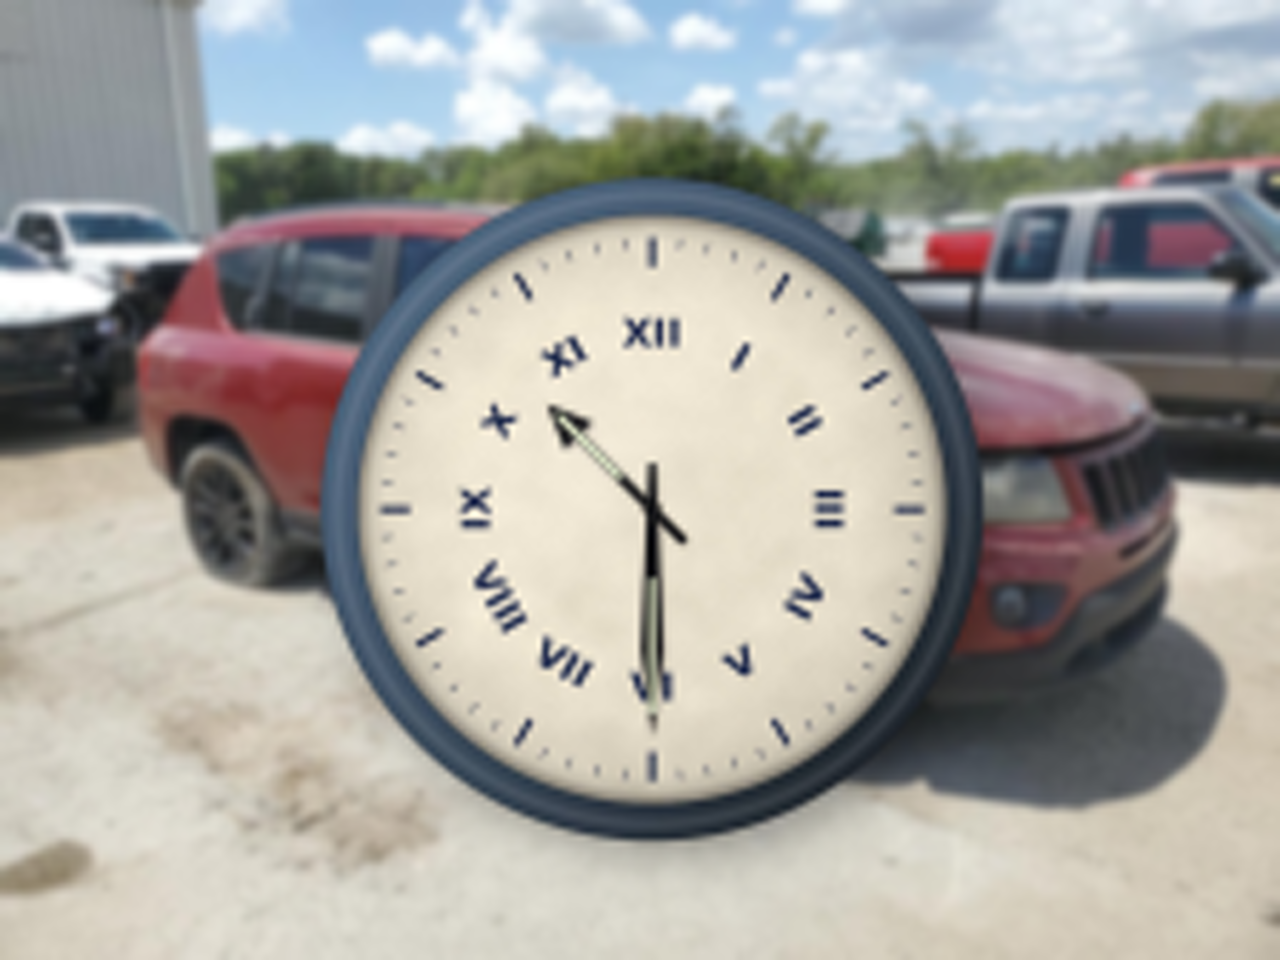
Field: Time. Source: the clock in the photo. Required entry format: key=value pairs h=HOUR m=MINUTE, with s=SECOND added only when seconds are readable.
h=10 m=30
